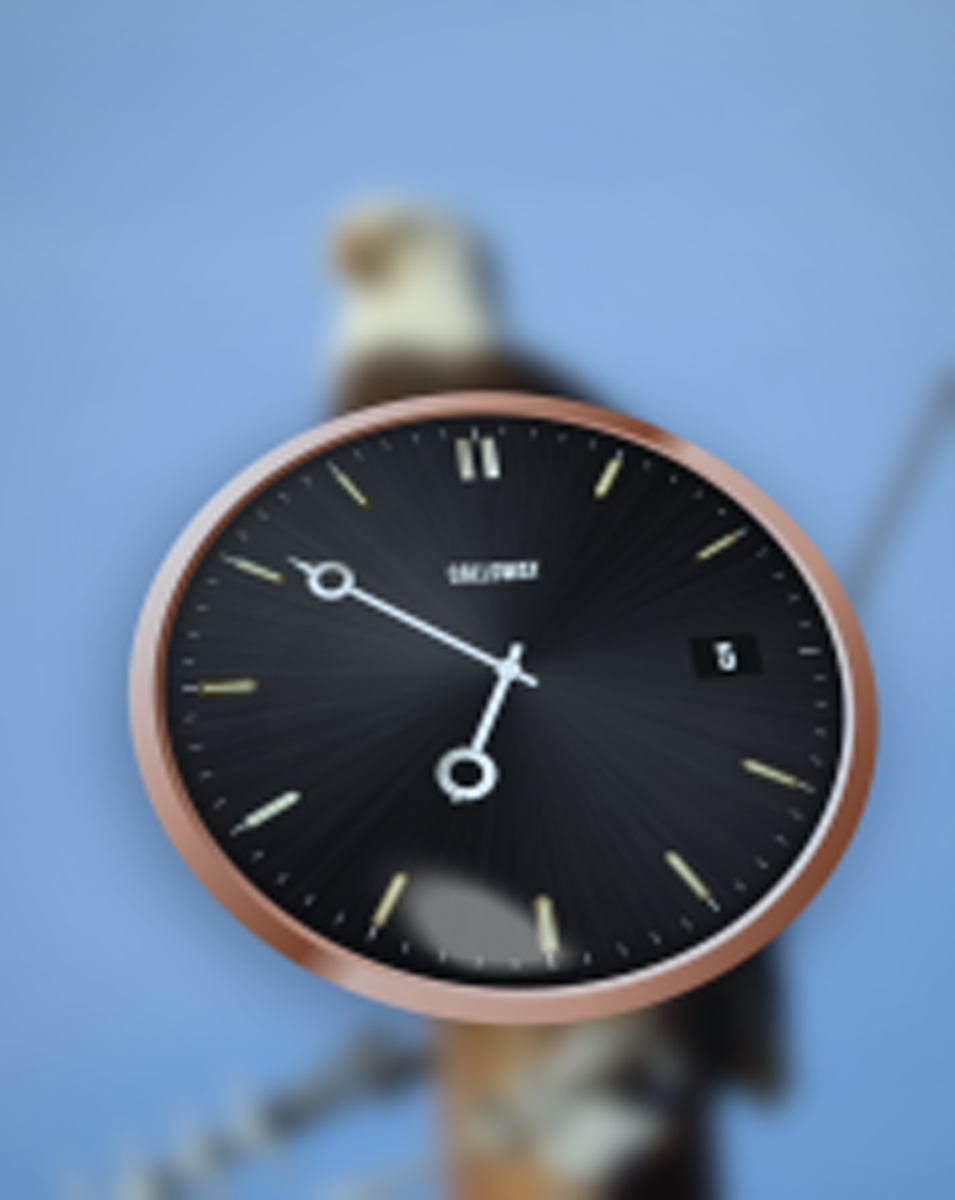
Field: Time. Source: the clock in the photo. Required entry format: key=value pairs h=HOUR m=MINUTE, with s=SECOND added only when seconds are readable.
h=6 m=51
